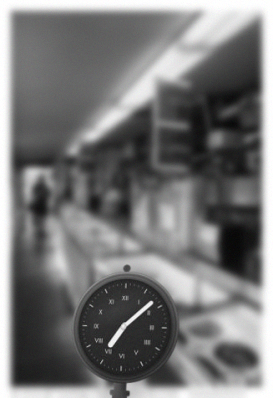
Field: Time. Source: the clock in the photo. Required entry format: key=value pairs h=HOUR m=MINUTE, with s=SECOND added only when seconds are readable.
h=7 m=8
